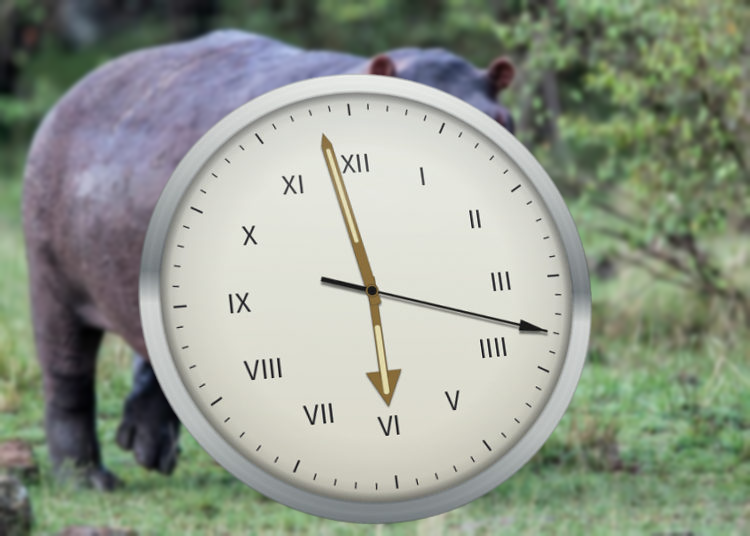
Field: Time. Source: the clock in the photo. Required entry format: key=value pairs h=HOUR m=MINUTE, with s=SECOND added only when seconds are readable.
h=5 m=58 s=18
